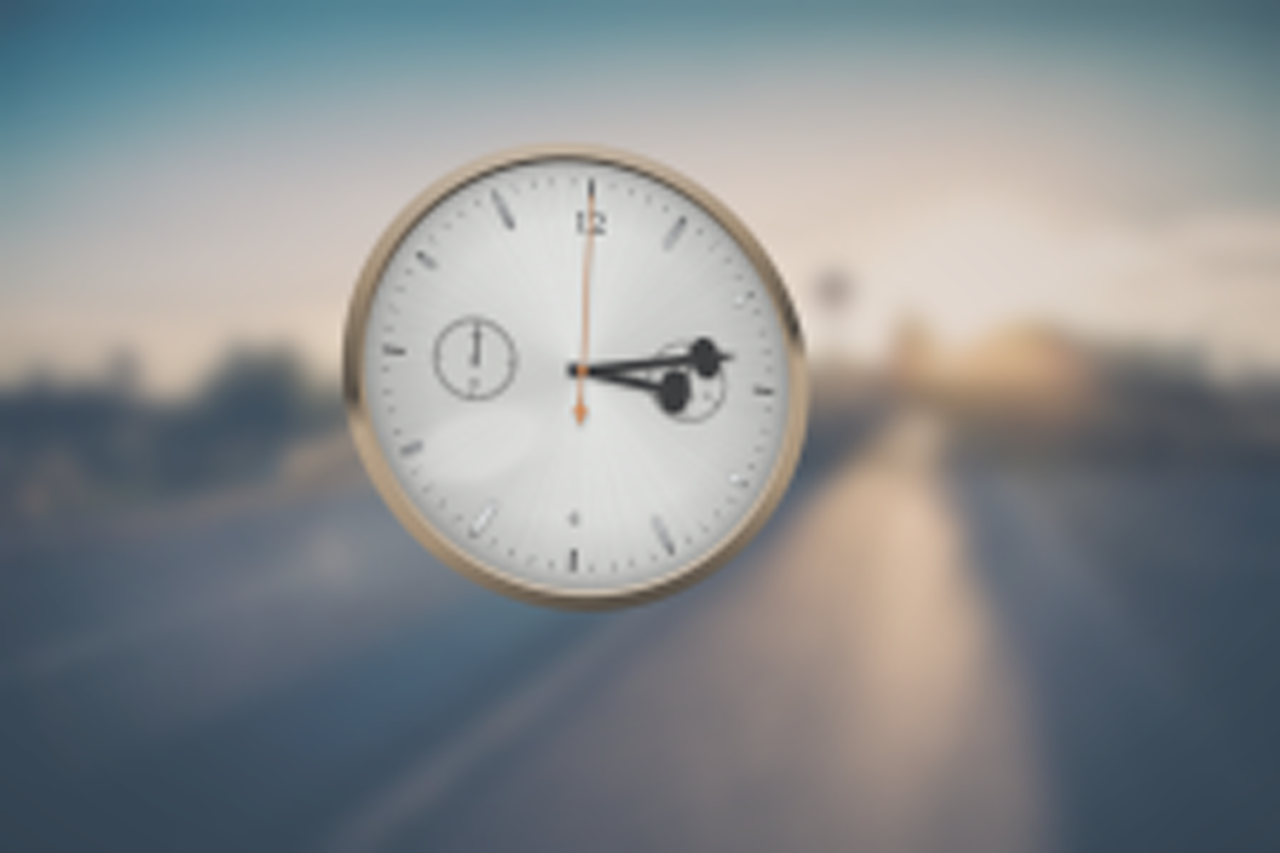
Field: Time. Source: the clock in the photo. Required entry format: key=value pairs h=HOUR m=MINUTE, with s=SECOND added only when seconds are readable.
h=3 m=13
